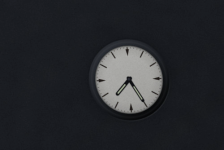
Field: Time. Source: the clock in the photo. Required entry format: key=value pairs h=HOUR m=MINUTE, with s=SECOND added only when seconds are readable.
h=7 m=25
